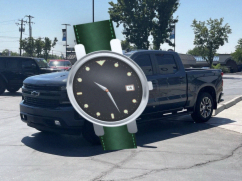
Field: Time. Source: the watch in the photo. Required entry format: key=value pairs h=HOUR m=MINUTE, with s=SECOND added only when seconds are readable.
h=10 m=27
